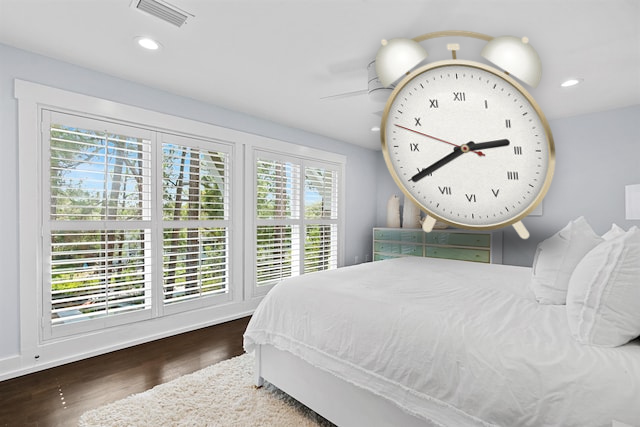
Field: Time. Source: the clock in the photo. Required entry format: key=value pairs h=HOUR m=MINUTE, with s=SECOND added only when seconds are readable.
h=2 m=39 s=48
